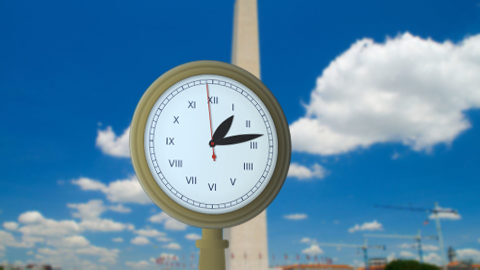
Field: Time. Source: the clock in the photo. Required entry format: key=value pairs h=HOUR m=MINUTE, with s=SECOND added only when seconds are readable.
h=1 m=12 s=59
